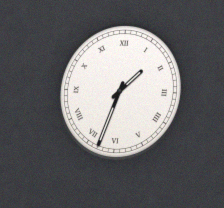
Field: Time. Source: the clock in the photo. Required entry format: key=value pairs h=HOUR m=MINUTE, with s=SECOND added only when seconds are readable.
h=1 m=33
